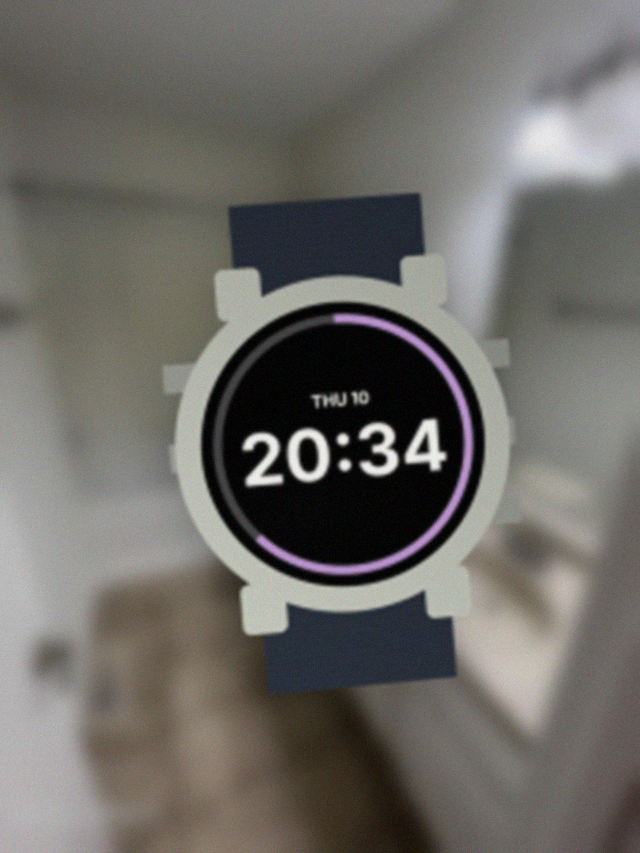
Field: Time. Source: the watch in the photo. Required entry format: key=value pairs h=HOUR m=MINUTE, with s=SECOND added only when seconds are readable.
h=20 m=34
